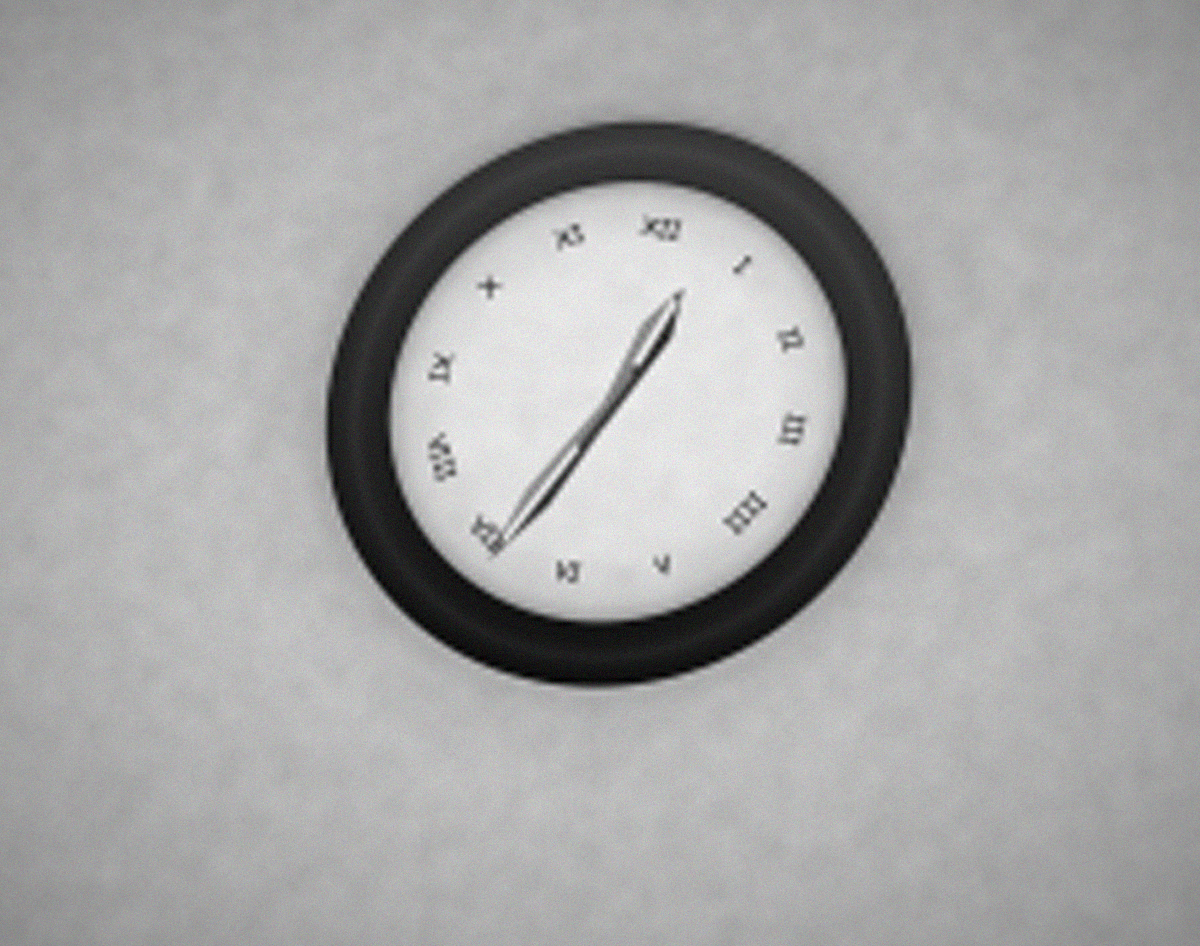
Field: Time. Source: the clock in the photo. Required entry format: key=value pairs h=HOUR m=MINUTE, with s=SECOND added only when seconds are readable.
h=12 m=34
